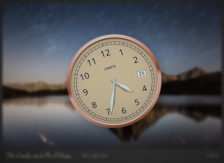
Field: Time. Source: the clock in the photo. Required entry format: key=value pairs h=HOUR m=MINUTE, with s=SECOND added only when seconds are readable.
h=4 m=34
